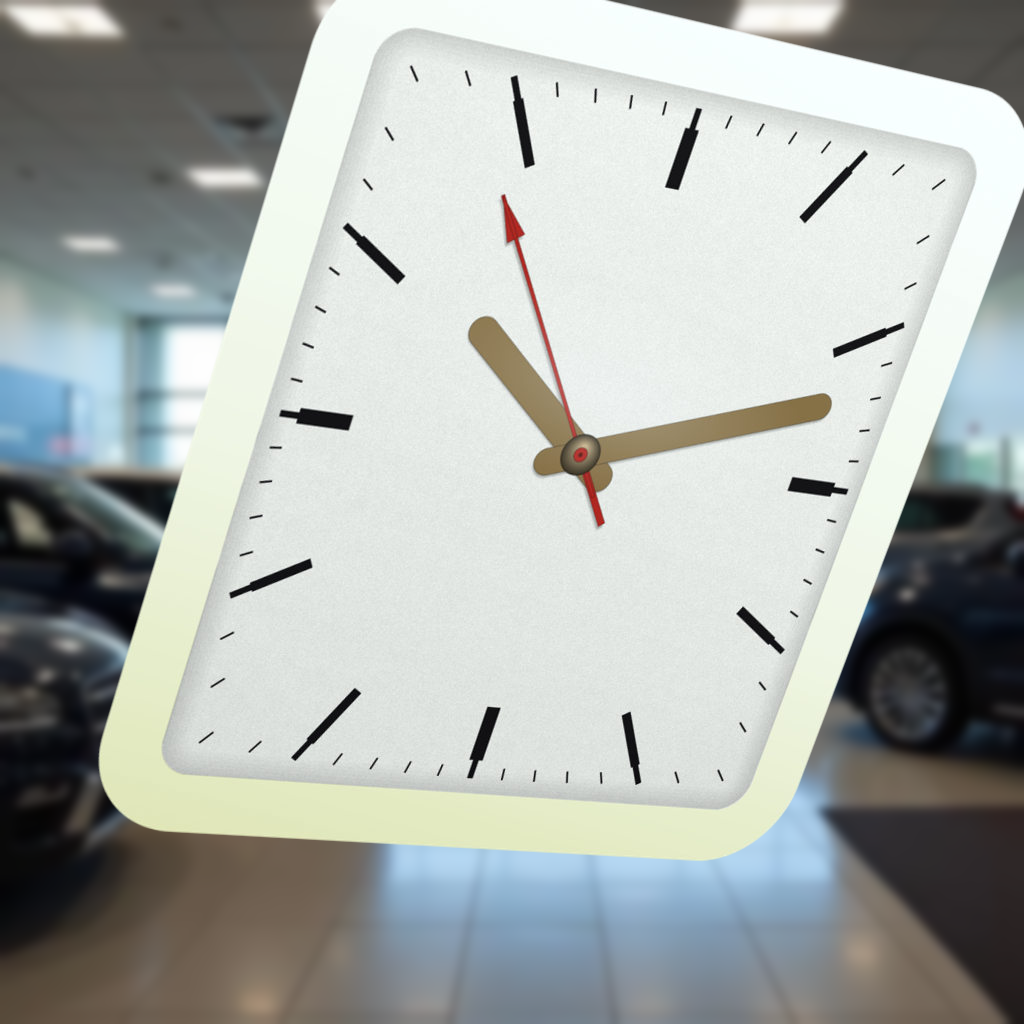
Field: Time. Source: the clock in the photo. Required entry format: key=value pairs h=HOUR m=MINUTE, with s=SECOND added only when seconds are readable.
h=10 m=11 s=54
